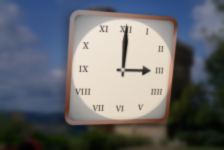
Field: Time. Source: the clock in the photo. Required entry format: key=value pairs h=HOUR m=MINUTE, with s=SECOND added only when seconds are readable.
h=3 m=0
